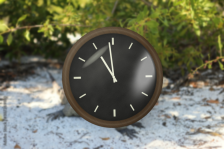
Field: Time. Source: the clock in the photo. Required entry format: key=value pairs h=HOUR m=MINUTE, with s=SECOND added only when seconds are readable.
h=10 m=59
